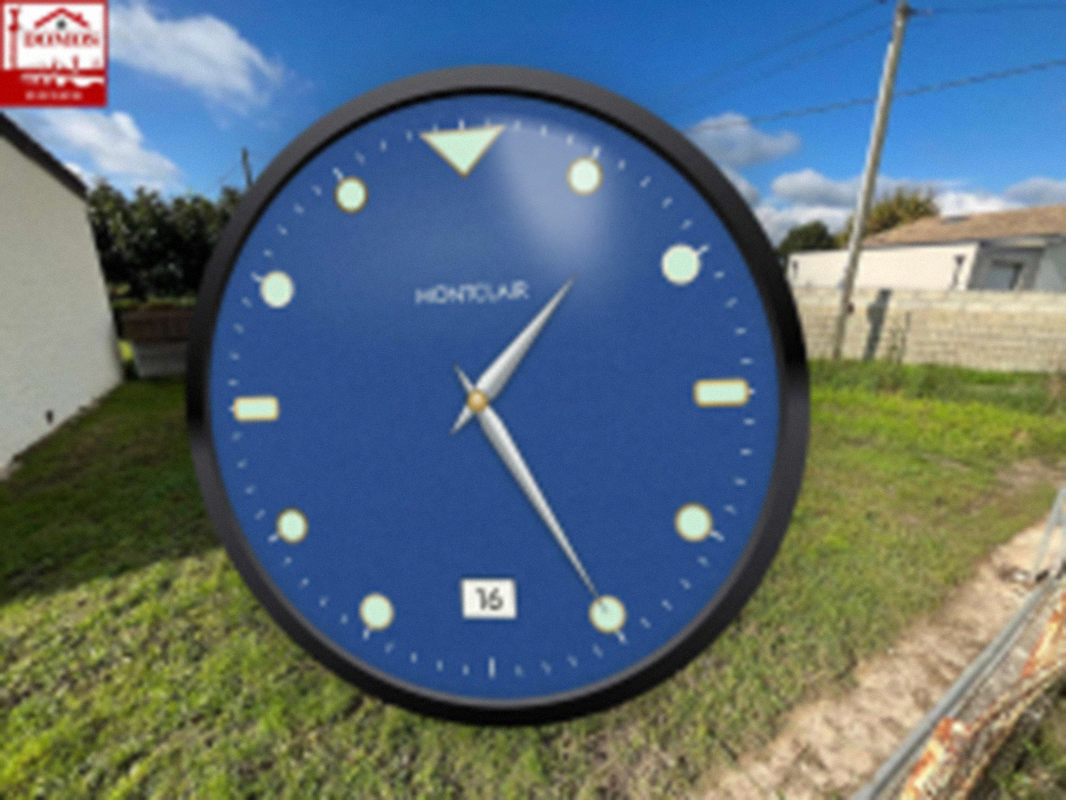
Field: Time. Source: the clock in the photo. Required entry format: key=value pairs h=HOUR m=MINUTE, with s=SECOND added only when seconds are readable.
h=1 m=25
